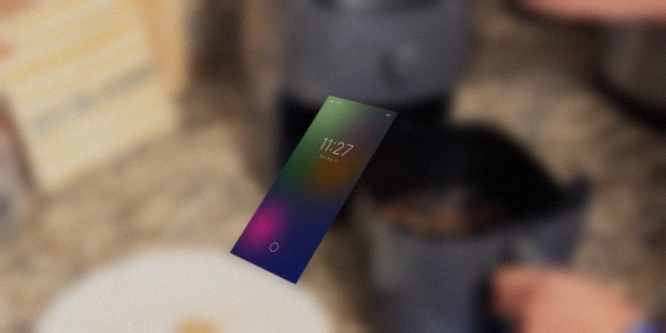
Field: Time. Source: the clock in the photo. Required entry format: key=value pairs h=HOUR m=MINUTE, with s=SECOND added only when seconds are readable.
h=11 m=27
